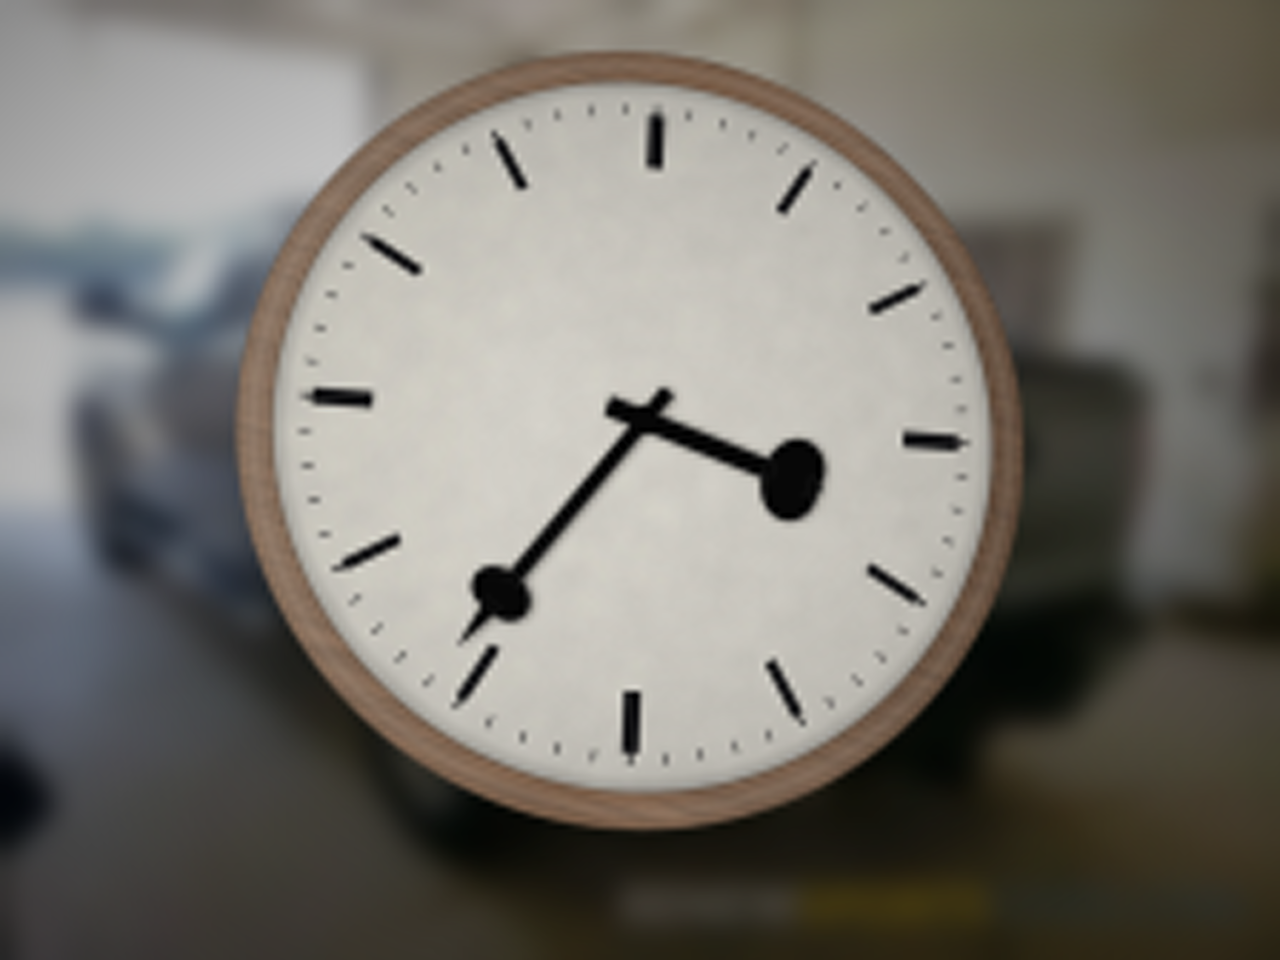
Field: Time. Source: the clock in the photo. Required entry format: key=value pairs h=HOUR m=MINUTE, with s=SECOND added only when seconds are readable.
h=3 m=36
